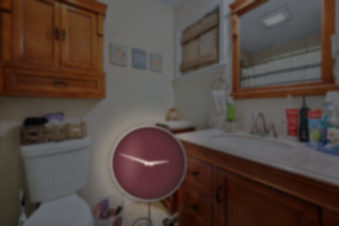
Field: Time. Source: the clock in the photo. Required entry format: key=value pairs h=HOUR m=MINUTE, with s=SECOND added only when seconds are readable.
h=2 m=48
